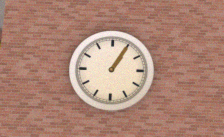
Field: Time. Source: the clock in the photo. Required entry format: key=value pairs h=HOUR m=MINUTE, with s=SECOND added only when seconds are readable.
h=1 m=5
